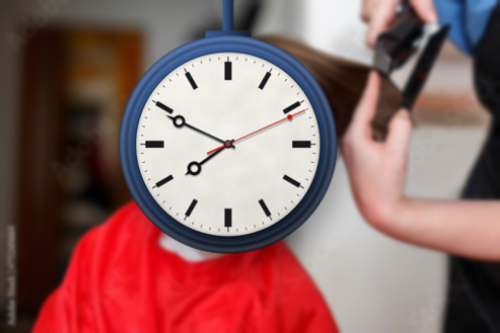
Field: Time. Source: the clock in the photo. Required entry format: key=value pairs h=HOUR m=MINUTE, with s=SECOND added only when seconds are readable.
h=7 m=49 s=11
